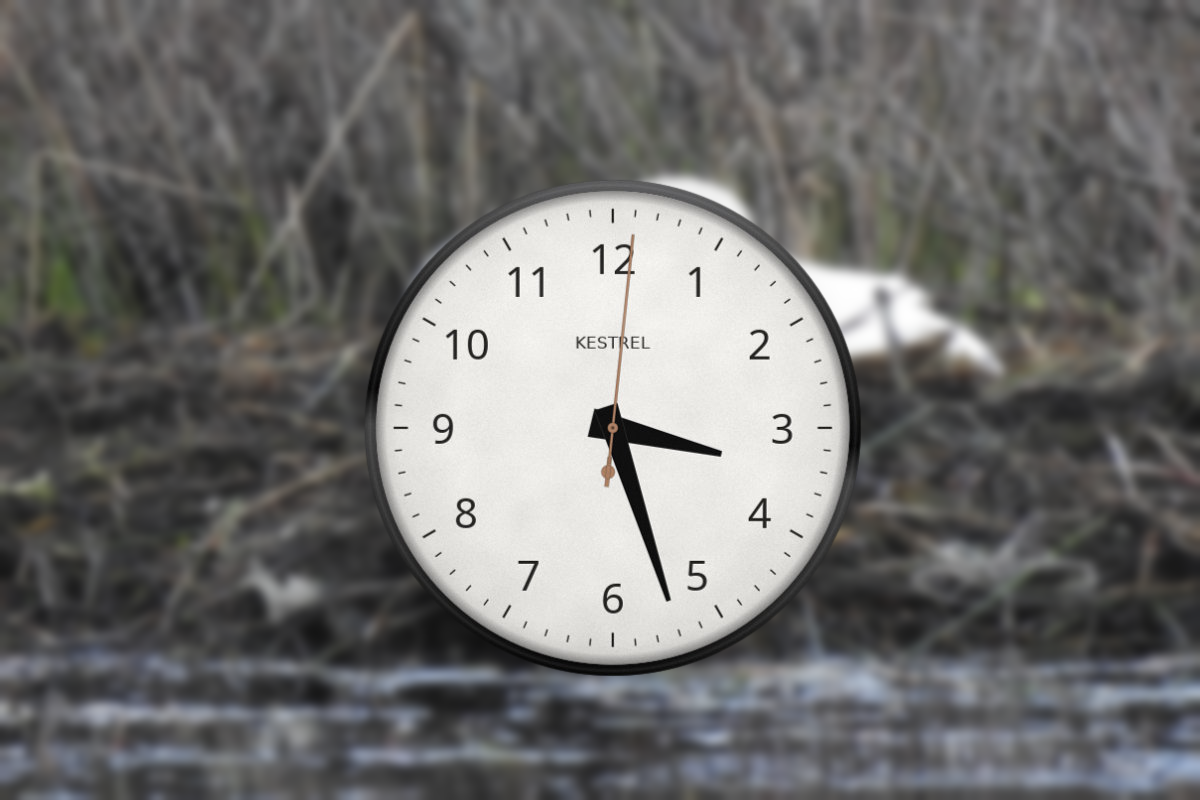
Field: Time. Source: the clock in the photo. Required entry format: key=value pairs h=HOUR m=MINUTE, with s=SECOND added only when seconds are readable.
h=3 m=27 s=1
